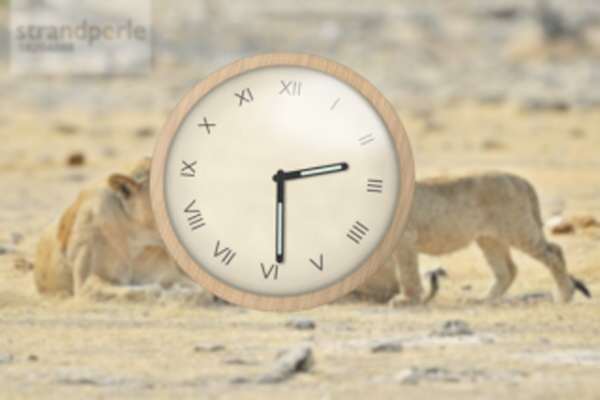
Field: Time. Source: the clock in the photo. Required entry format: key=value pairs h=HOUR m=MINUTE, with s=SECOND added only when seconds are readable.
h=2 m=29
